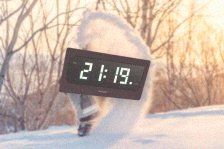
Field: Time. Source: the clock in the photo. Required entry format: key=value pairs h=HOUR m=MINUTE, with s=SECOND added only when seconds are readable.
h=21 m=19
